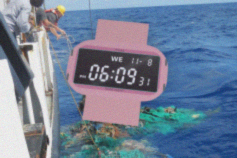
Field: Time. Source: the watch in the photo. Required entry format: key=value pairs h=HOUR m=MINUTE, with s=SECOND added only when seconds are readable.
h=6 m=9
